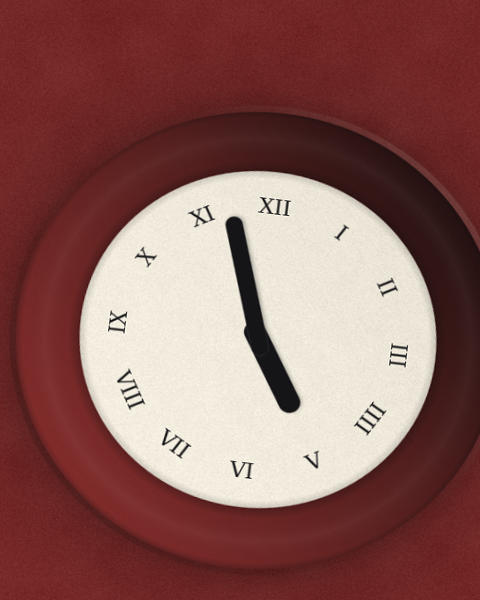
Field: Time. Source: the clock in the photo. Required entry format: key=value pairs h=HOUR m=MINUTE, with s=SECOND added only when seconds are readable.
h=4 m=57
